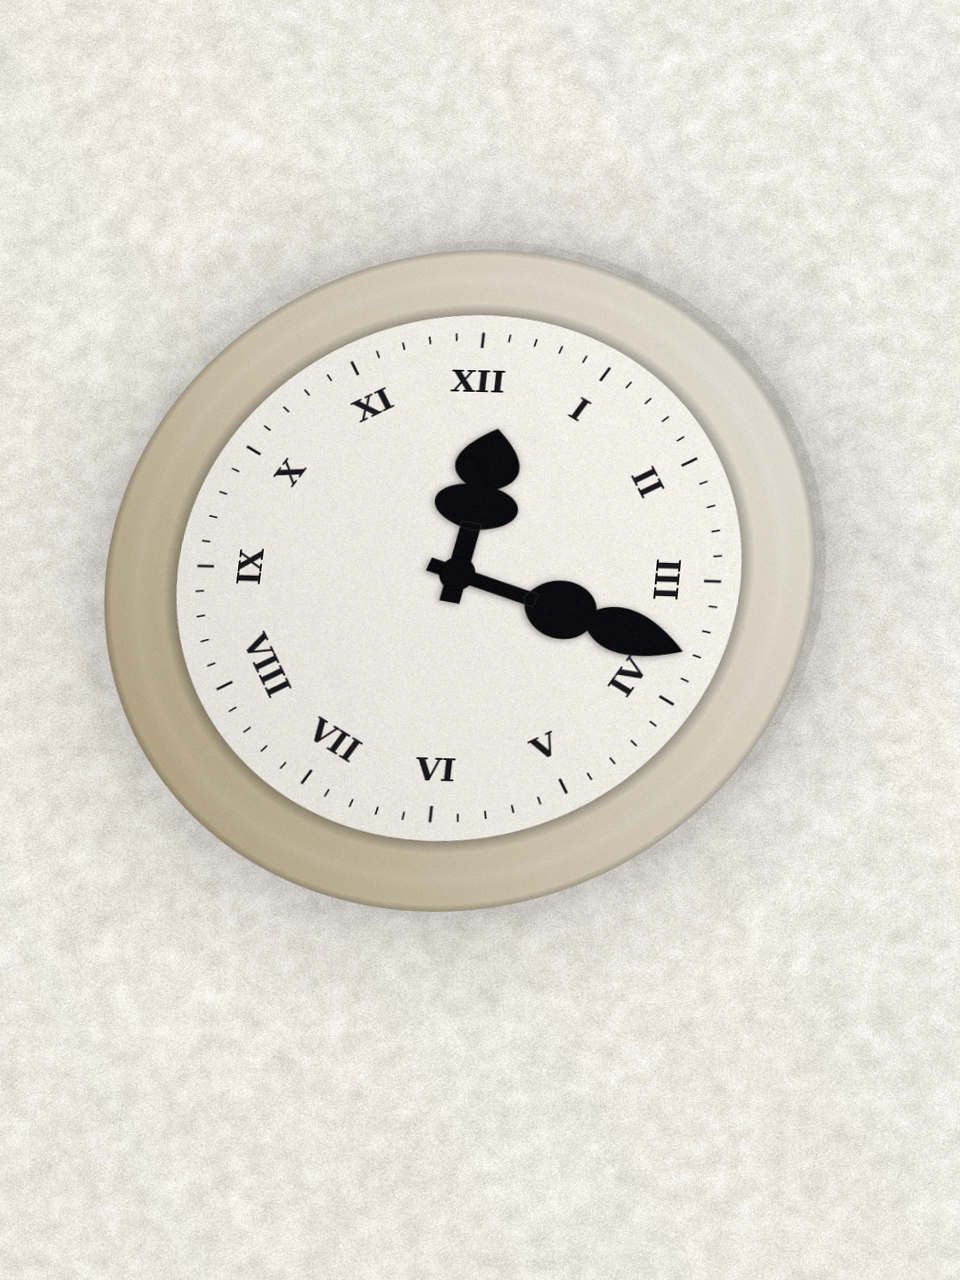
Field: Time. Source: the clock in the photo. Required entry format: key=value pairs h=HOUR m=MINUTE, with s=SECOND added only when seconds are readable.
h=12 m=18
